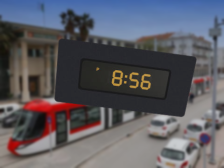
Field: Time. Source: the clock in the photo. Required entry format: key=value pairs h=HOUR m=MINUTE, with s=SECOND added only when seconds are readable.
h=8 m=56
